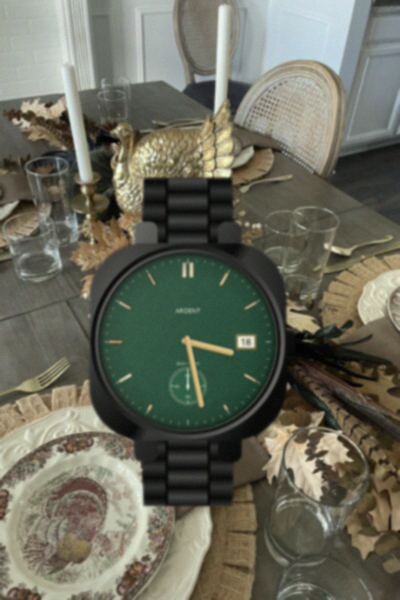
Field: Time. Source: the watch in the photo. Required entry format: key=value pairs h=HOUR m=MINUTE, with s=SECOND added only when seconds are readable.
h=3 m=28
